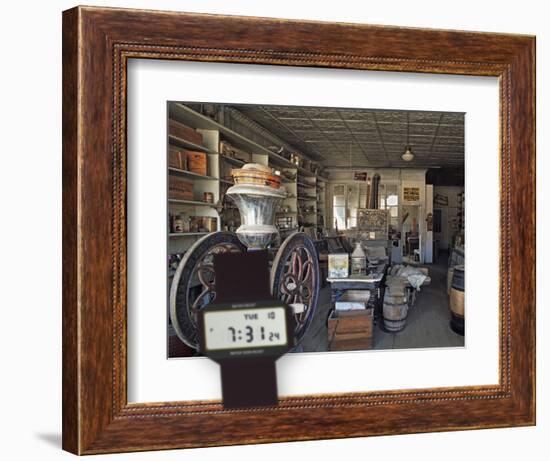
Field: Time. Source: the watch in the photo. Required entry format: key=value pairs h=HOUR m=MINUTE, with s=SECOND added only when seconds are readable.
h=7 m=31
